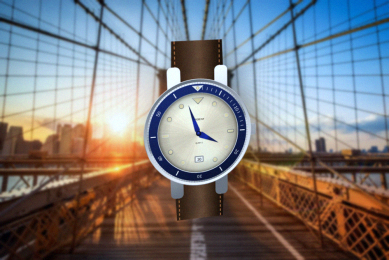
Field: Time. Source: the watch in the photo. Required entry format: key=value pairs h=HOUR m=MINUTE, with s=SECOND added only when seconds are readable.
h=3 m=57
